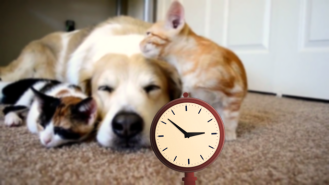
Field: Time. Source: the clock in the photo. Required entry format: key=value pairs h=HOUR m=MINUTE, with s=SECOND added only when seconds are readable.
h=2 m=52
